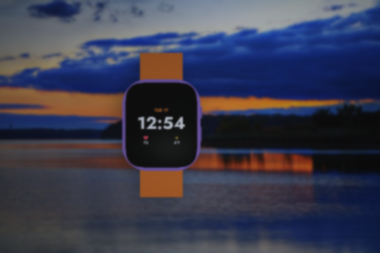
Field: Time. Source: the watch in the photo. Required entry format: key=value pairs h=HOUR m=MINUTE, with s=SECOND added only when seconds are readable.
h=12 m=54
